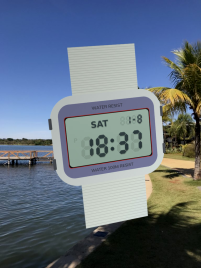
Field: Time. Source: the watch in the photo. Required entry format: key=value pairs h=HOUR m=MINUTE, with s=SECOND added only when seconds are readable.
h=18 m=37
